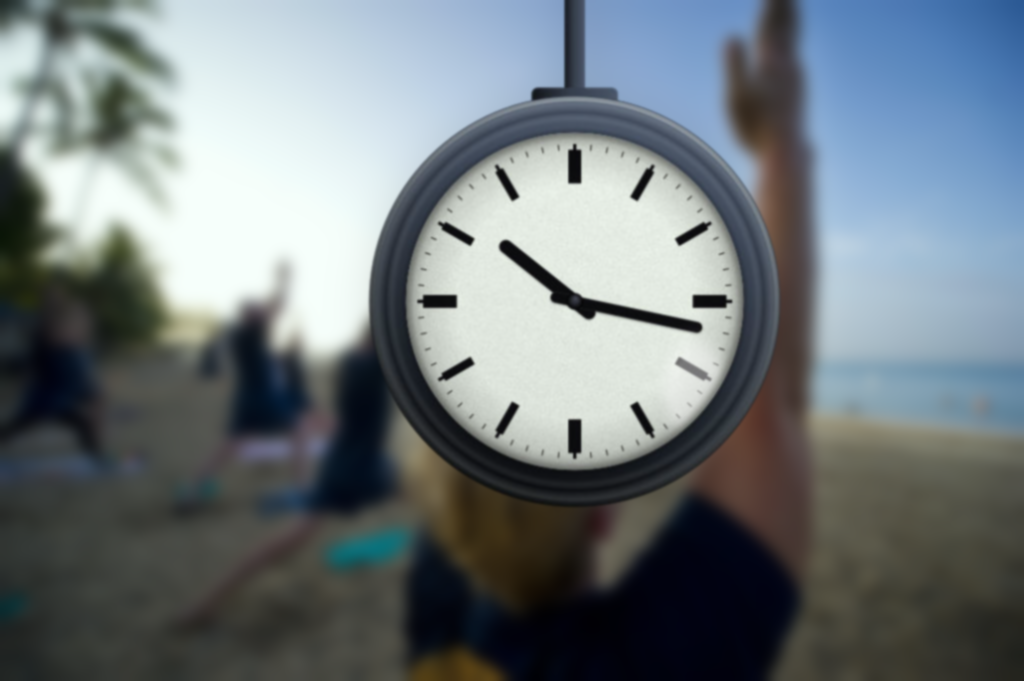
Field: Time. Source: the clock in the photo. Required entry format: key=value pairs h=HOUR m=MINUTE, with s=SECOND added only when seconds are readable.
h=10 m=17
